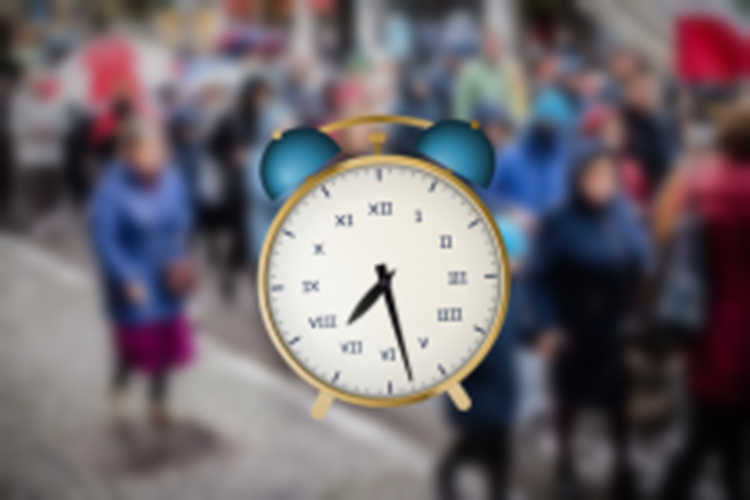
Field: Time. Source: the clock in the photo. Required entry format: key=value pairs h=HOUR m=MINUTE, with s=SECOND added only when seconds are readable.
h=7 m=28
